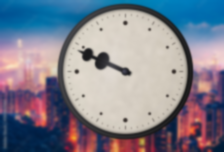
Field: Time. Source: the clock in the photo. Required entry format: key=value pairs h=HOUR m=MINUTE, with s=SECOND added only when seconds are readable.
h=9 m=49
